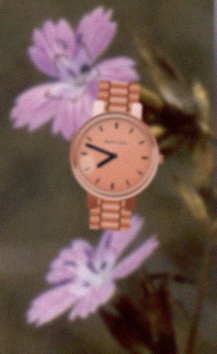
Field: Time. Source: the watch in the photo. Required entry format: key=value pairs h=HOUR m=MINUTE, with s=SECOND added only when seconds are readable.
h=7 m=48
